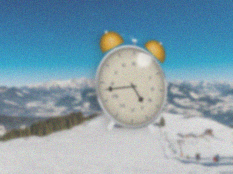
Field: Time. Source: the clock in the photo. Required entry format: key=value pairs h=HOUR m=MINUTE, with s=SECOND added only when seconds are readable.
h=4 m=43
